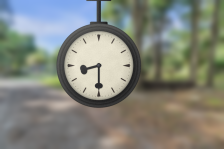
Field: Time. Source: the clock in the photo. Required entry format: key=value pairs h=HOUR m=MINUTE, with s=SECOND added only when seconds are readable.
h=8 m=30
